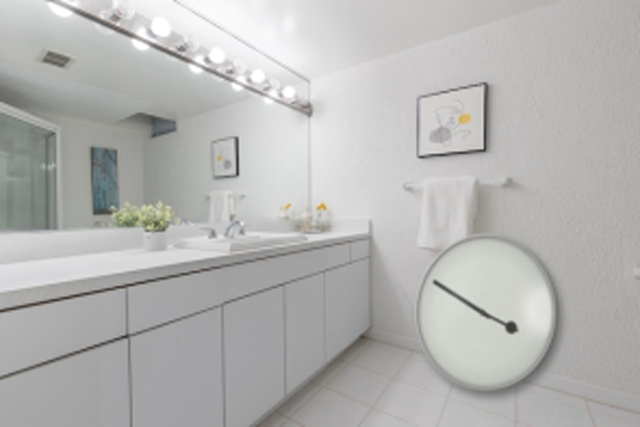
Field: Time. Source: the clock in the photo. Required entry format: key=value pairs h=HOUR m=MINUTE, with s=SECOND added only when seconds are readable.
h=3 m=50
